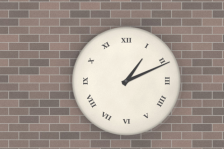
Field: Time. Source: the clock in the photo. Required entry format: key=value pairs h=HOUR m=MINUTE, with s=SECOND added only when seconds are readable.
h=1 m=11
